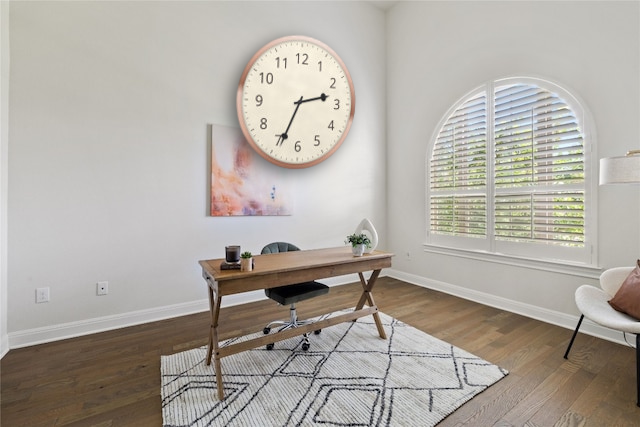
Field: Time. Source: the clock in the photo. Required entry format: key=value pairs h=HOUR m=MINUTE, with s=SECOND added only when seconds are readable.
h=2 m=34
